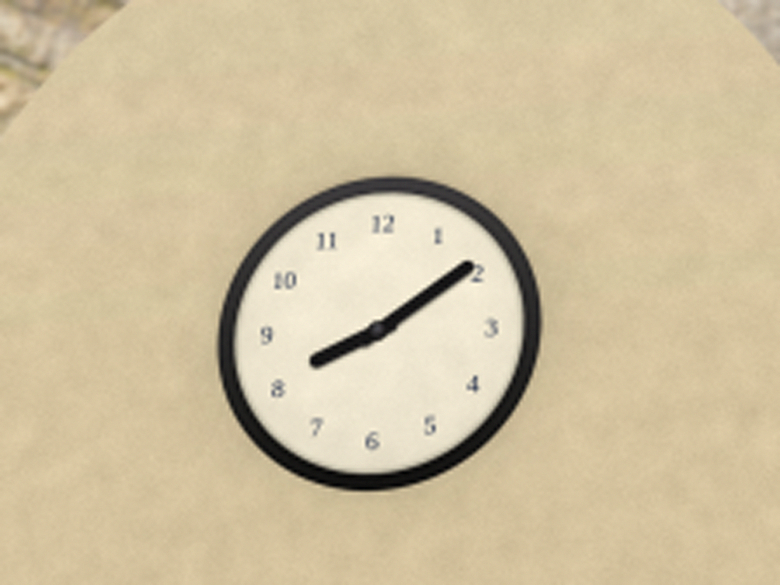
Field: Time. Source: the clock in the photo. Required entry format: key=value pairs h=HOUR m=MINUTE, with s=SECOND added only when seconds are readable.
h=8 m=9
